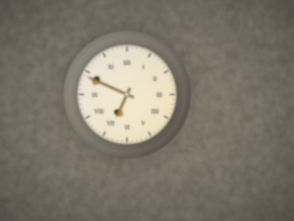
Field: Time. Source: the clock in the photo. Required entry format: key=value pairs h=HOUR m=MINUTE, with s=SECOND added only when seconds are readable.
h=6 m=49
